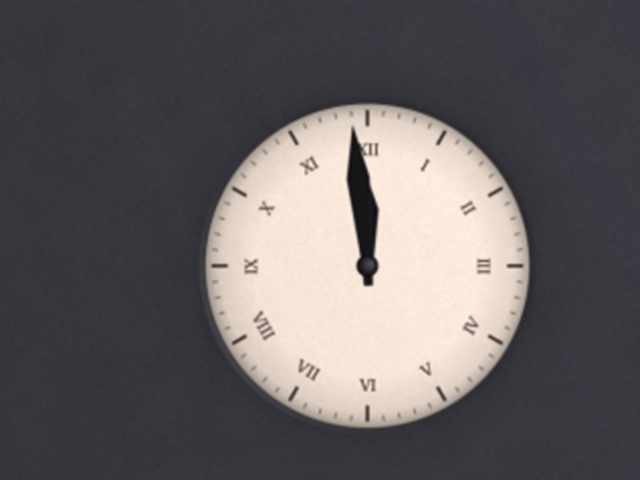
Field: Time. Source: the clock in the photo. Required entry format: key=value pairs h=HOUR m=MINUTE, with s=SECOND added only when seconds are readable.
h=11 m=59
